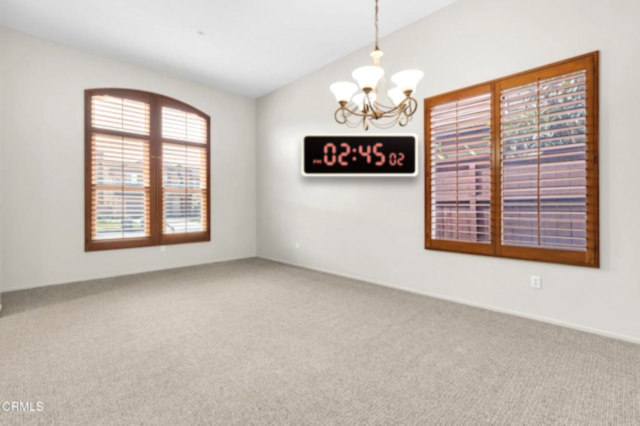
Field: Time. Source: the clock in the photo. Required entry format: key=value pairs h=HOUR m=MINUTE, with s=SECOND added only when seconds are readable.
h=2 m=45 s=2
